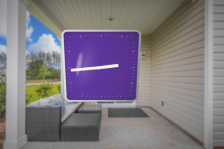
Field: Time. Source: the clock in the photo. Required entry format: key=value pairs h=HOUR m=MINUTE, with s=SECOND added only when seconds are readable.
h=2 m=44
